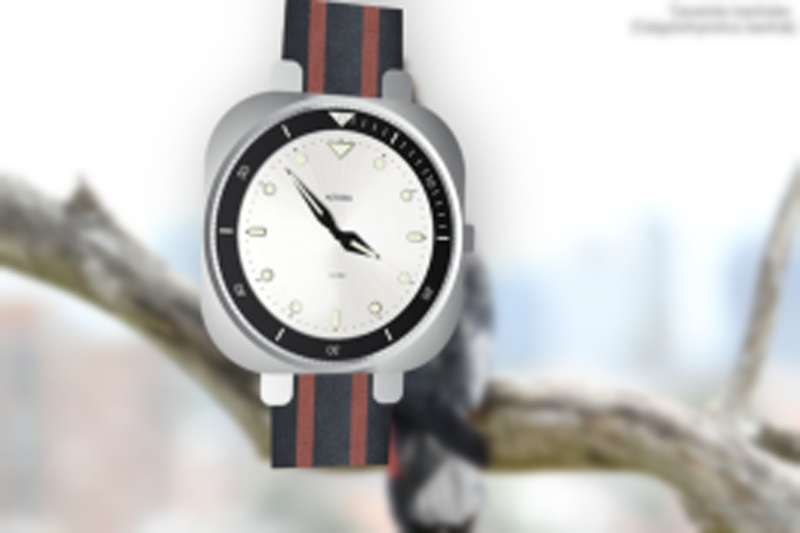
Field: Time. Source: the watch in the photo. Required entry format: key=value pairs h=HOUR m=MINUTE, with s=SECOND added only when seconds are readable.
h=3 m=53
